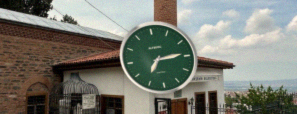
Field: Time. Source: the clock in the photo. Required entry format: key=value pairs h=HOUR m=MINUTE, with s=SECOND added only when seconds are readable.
h=7 m=14
